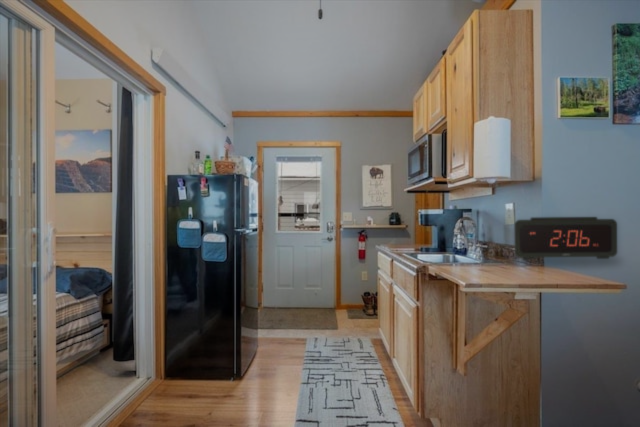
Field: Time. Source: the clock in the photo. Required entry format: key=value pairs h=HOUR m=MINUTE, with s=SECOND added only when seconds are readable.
h=2 m=6
